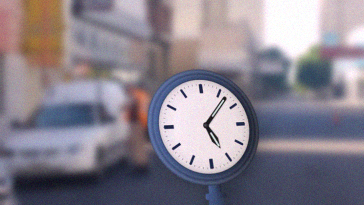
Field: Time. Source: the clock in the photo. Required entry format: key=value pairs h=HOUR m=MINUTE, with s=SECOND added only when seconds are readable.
h=5 m=7
